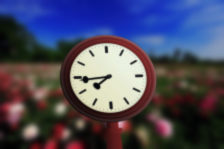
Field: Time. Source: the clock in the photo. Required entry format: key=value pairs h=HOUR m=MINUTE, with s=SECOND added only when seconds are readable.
h=7 m=44
